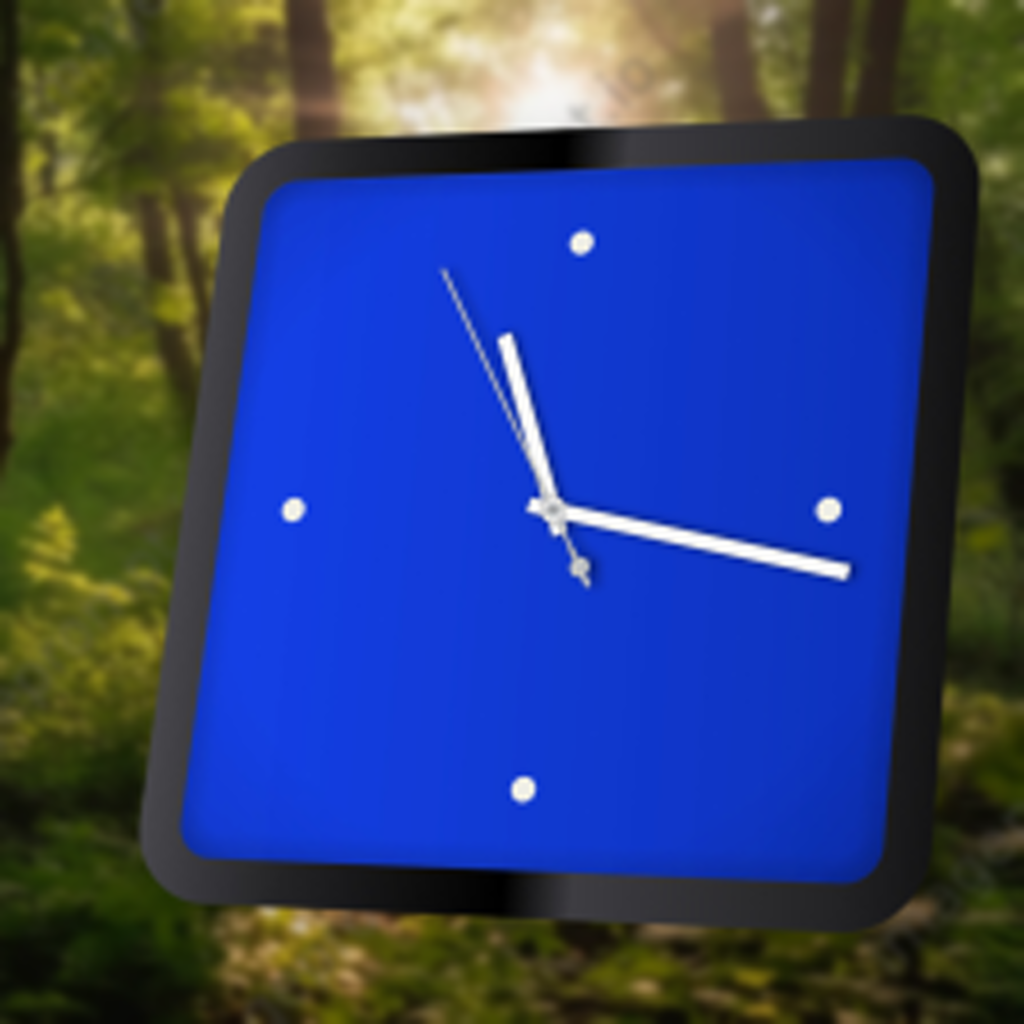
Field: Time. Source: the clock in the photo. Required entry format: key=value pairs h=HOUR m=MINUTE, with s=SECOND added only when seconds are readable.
h=11 m=16 s=55
